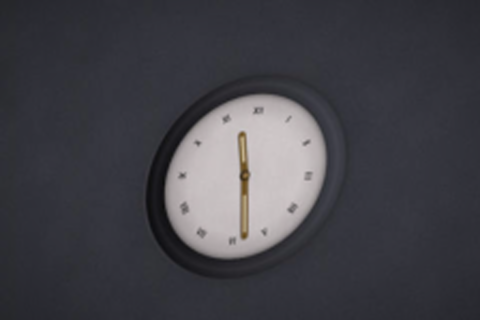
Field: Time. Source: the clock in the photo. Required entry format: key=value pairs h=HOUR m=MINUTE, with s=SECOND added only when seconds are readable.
h=11 m=28
